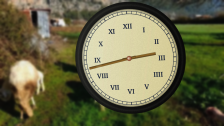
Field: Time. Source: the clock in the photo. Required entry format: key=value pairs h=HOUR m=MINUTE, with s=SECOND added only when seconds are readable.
h=2 m=43
